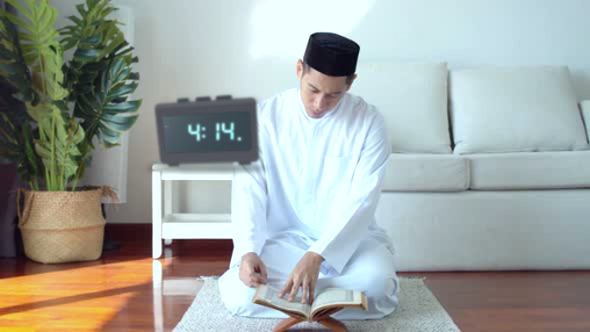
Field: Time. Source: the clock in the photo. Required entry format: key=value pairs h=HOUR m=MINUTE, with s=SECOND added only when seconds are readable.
h=4 m=14
